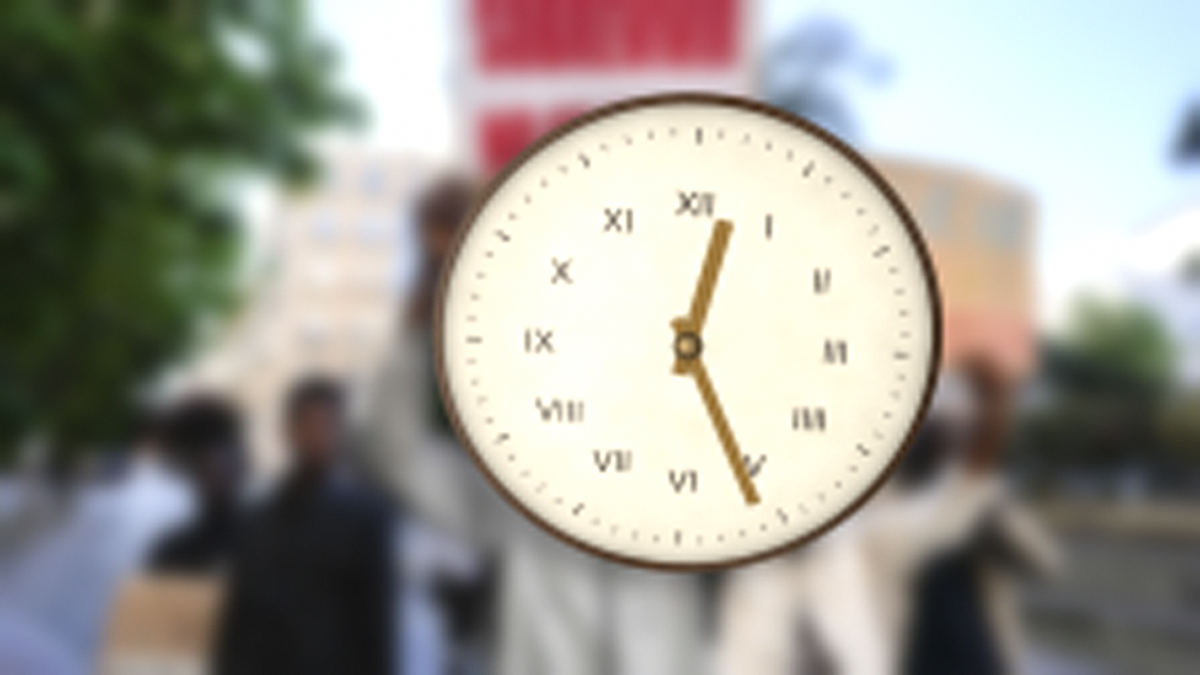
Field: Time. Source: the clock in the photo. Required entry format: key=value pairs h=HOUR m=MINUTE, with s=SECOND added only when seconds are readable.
h=12 m=26
